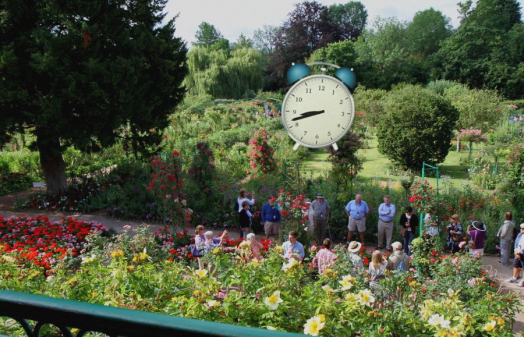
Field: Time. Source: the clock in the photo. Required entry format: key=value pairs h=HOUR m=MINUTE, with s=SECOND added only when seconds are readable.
h=8 m=42
